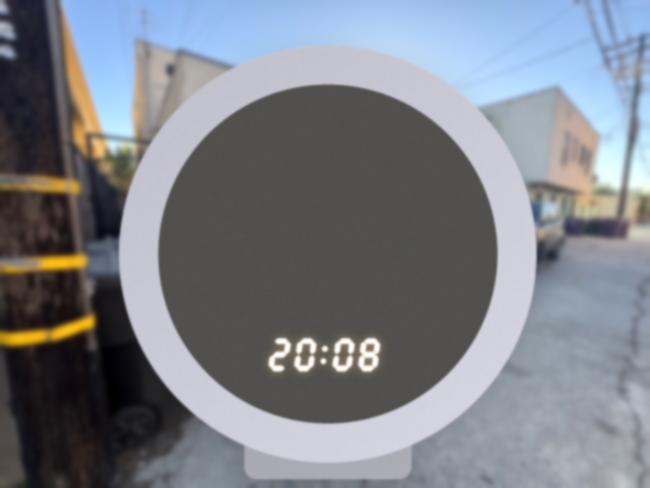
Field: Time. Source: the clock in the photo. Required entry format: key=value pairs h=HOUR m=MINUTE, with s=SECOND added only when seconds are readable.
h=20 m=8
